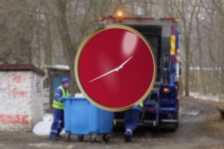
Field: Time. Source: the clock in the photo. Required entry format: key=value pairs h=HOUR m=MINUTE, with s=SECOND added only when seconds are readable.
h=1 m=41
